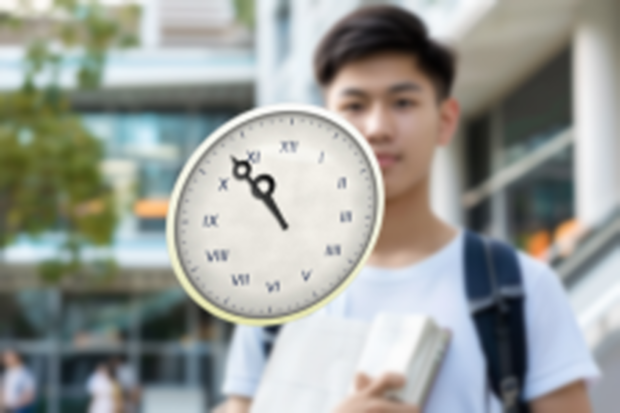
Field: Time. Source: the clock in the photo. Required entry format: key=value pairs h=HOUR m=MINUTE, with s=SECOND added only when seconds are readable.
h=10 m=53
